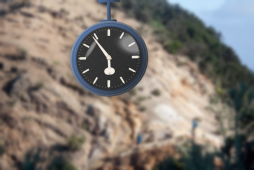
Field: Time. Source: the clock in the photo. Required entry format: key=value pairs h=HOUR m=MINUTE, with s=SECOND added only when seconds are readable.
h=5 m=54
